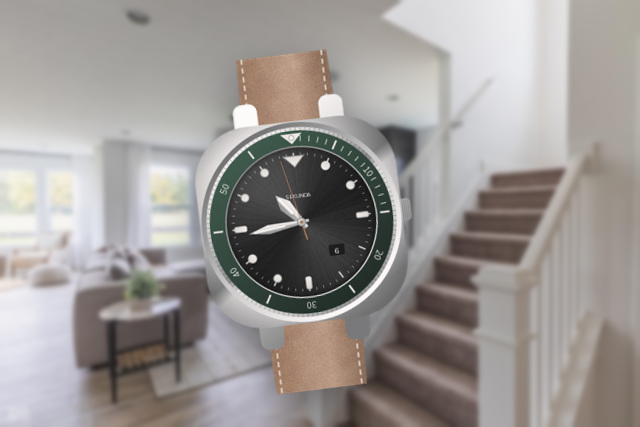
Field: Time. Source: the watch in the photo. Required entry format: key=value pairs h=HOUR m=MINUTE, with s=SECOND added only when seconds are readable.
h=10 m=43 s=58
